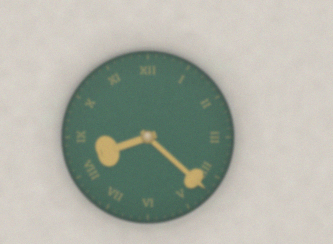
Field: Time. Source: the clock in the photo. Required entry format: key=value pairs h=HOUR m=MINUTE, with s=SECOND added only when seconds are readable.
h=8 m=22
